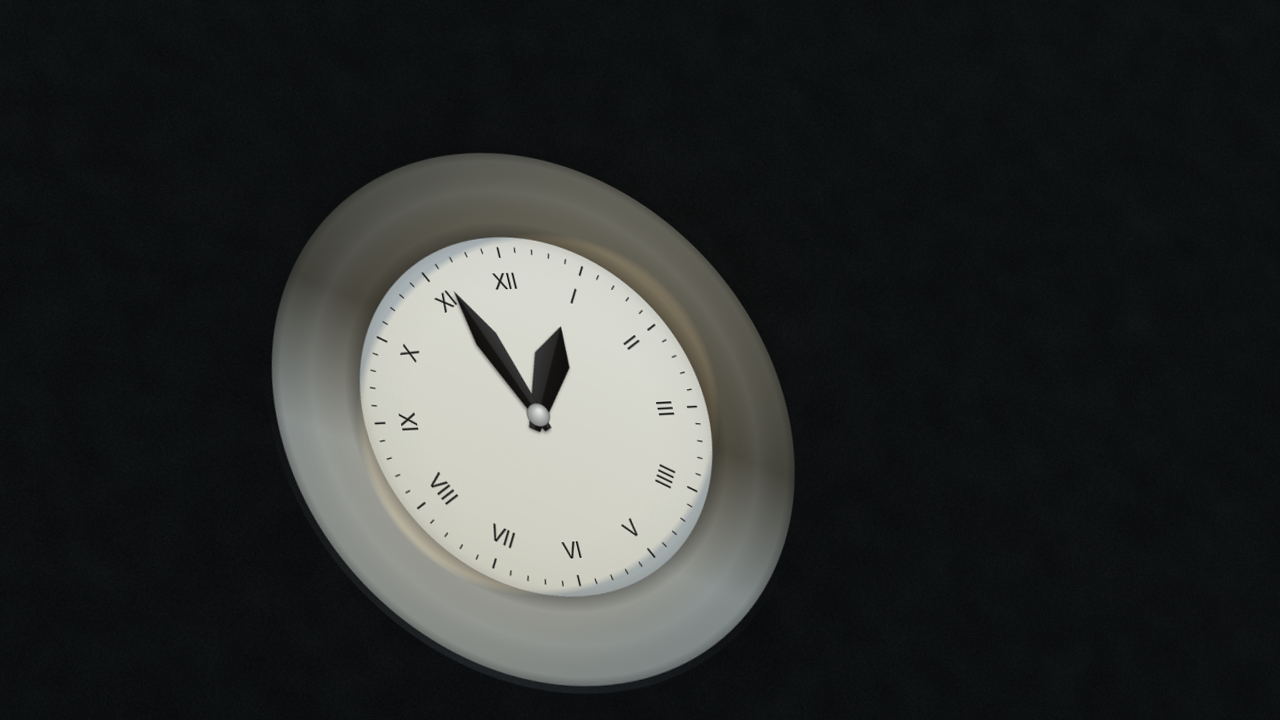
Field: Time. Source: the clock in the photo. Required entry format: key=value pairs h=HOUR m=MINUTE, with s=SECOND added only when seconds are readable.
h=12 m=56
